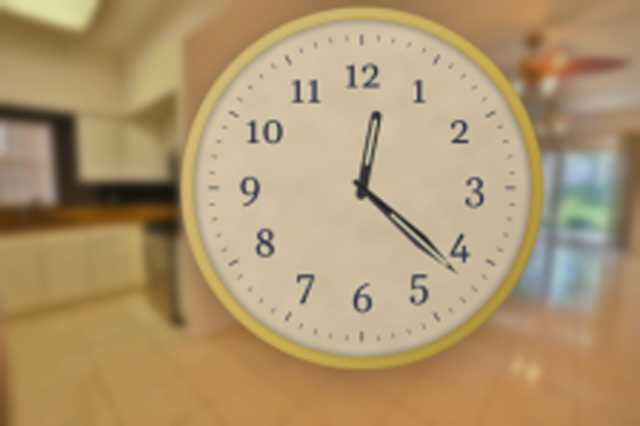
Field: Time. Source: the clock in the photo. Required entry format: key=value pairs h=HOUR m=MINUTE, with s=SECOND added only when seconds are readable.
h=12 m=22
